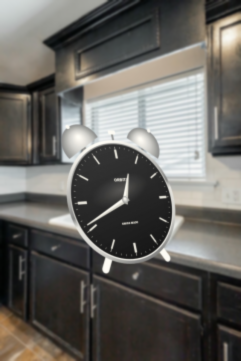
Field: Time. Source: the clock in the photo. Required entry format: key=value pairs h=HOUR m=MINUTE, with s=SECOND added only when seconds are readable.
h=12 m=41
